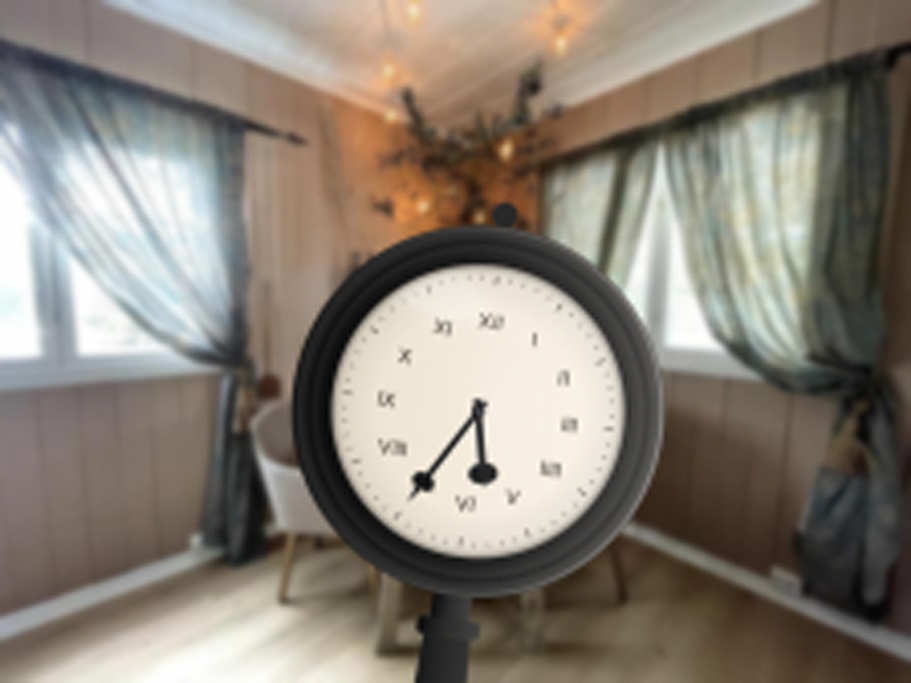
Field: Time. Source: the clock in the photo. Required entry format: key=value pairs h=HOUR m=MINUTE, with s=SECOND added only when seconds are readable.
h=5 m=35
